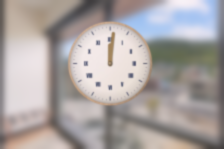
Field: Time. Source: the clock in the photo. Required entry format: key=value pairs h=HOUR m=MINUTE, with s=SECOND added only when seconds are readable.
h=12 m=1
